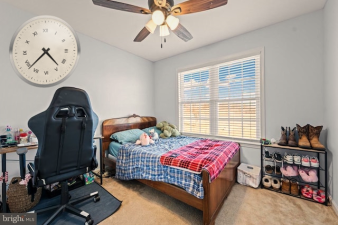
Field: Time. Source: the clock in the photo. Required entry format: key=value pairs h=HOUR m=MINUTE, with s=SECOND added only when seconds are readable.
h=4 m=38
